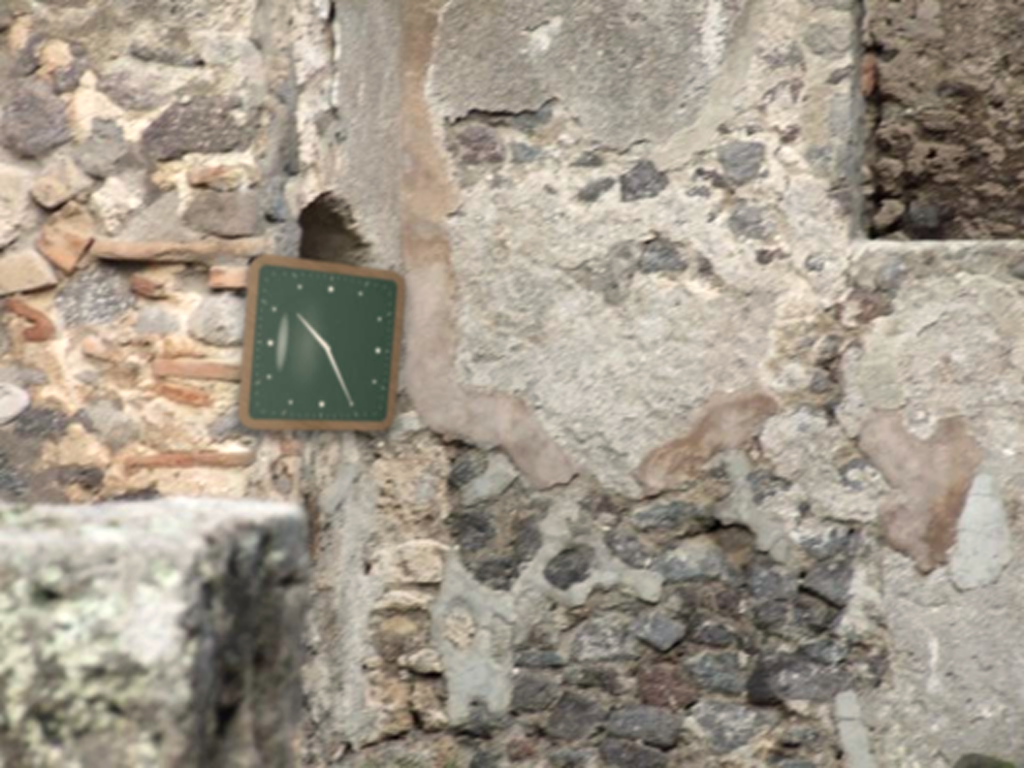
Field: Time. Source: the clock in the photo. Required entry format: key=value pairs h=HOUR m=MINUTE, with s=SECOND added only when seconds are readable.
h=10 m=25
